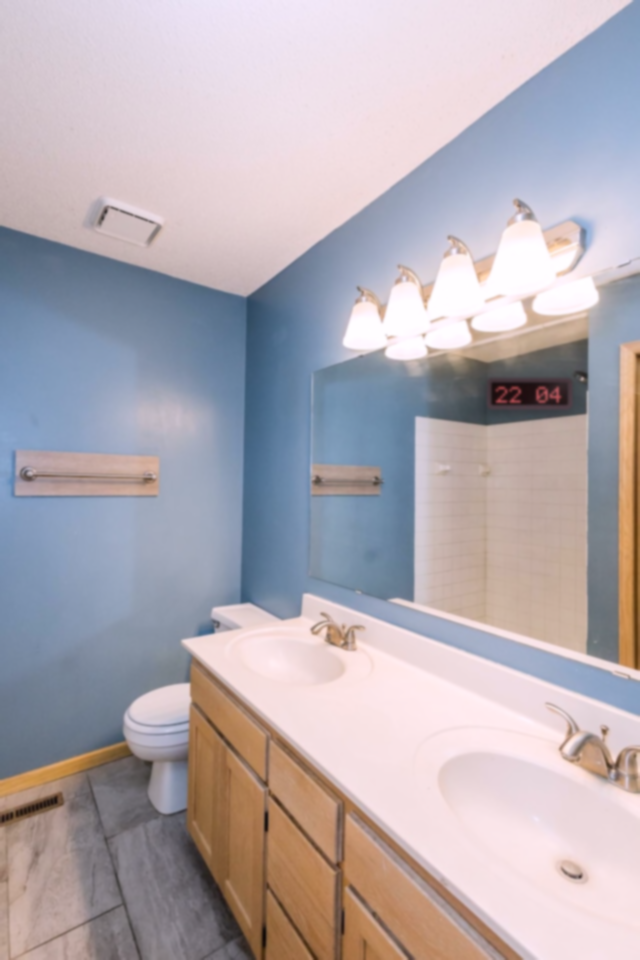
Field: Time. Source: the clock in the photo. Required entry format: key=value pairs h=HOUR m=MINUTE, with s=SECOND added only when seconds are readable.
h=22 m=4
